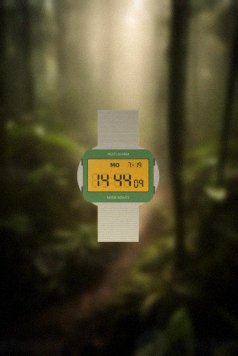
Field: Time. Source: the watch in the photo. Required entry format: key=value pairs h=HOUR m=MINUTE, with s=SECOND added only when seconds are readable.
h=14 m=44 s=9
